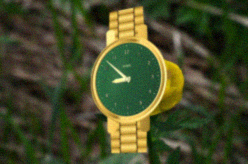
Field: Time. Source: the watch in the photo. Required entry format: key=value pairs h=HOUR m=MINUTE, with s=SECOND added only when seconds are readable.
h=8 m=52
